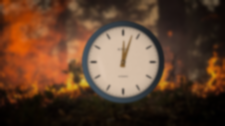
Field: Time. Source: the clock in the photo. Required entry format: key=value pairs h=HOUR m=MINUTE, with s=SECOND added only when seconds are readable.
h=12 m=3
